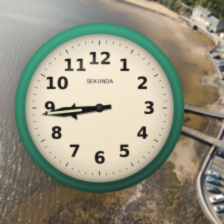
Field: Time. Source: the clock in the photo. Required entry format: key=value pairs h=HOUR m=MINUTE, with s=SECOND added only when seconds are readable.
h=8 m=44
